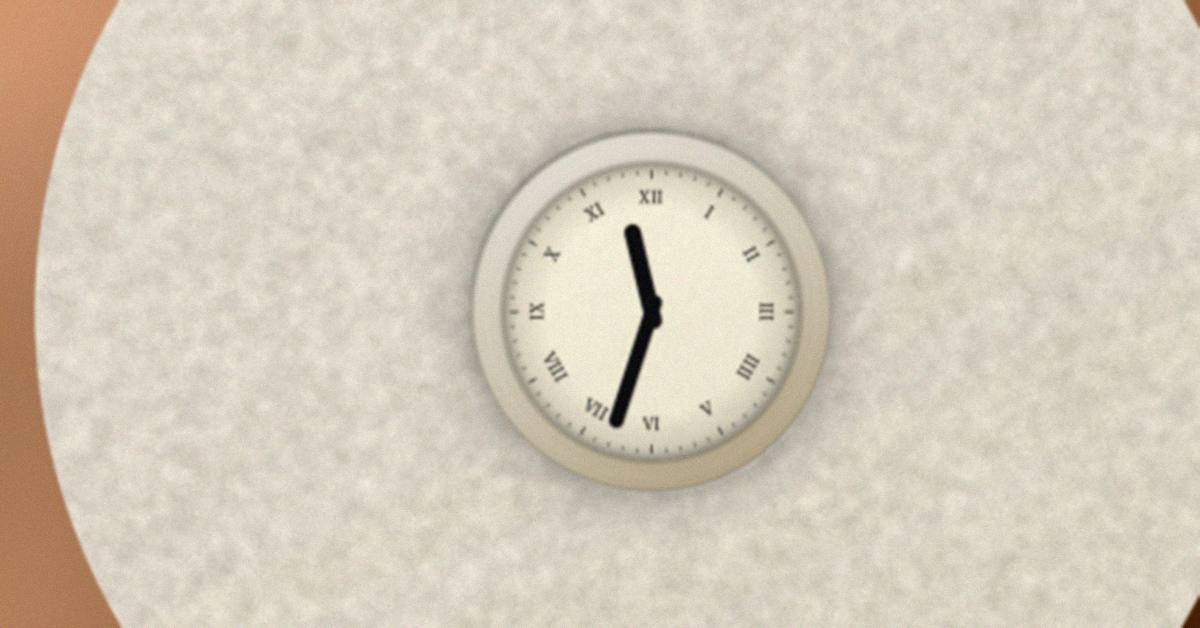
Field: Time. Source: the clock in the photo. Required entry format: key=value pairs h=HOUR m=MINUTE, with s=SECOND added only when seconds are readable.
h=11 m=33
